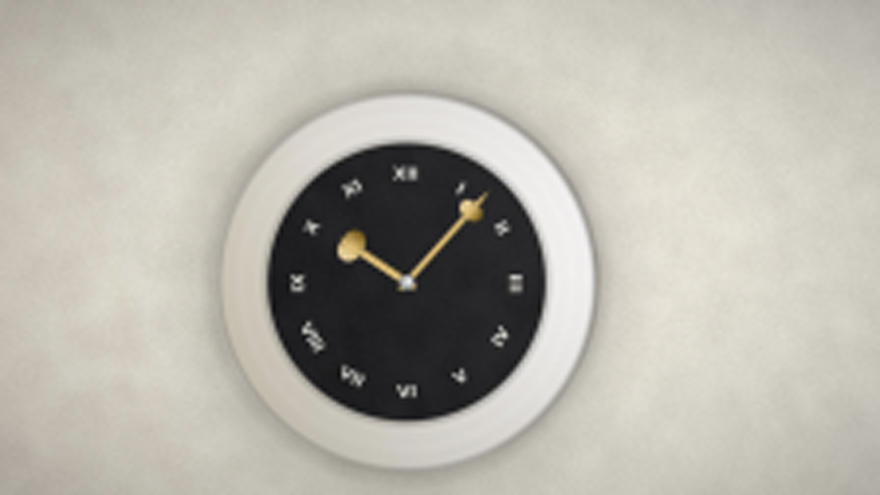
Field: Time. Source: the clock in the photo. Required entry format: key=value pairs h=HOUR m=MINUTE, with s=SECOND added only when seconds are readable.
h=10 m=7
